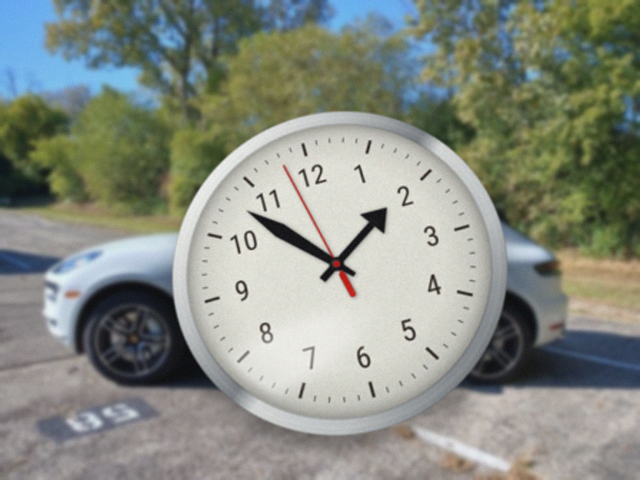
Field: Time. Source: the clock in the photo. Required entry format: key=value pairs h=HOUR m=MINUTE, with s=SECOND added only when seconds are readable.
h=1 m=52 s=58
